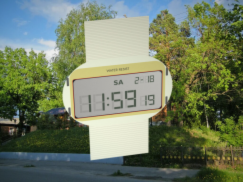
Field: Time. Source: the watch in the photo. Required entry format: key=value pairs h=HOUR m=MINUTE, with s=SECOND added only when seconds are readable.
h=11 m=59 s=19
